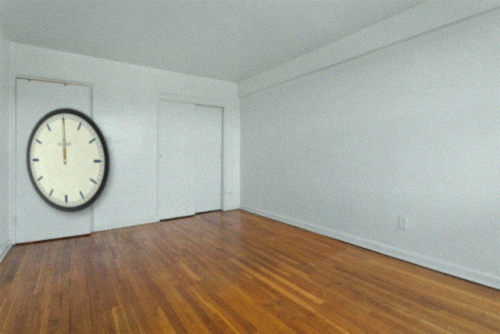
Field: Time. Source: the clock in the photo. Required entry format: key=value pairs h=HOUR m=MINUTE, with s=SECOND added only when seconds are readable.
h=12 m=0
